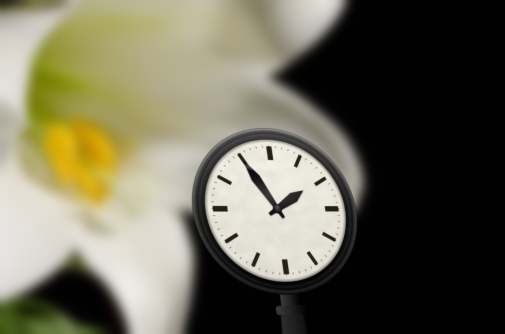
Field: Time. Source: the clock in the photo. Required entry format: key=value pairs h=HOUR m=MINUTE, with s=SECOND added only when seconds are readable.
h=1 m=55
